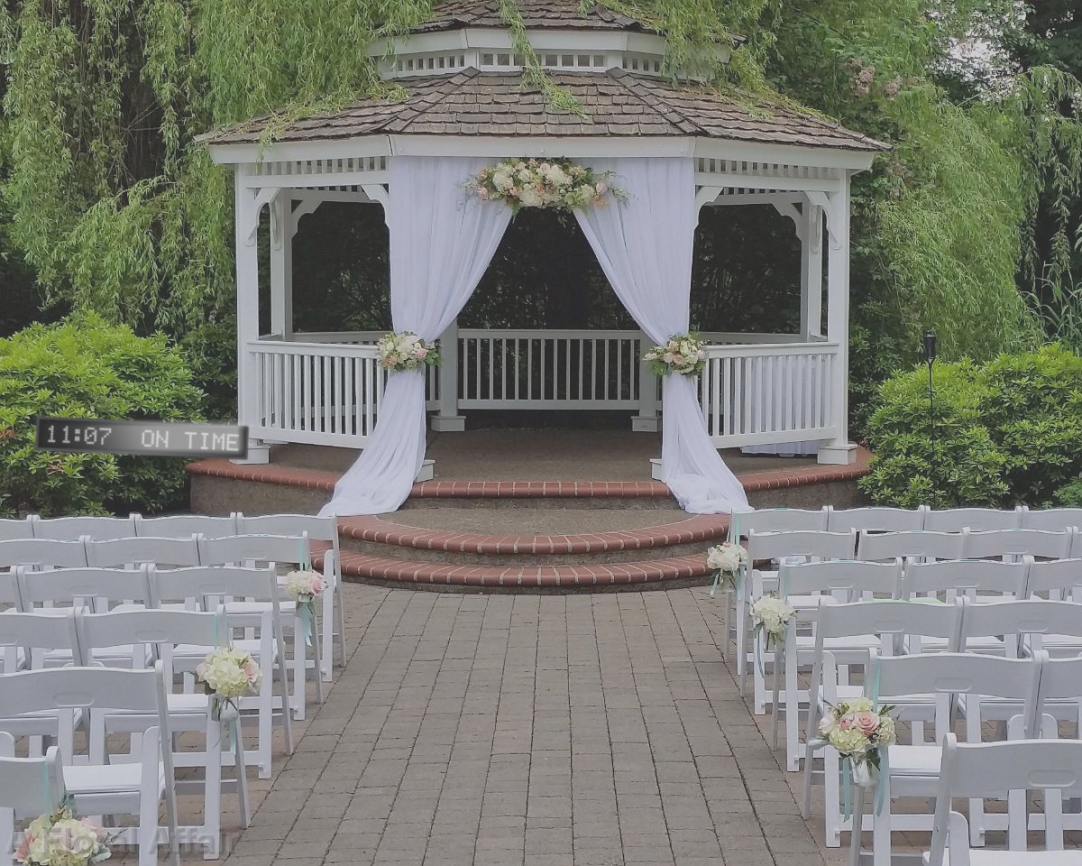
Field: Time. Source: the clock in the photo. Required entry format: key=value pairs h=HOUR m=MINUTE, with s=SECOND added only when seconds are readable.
h=11 m=7
